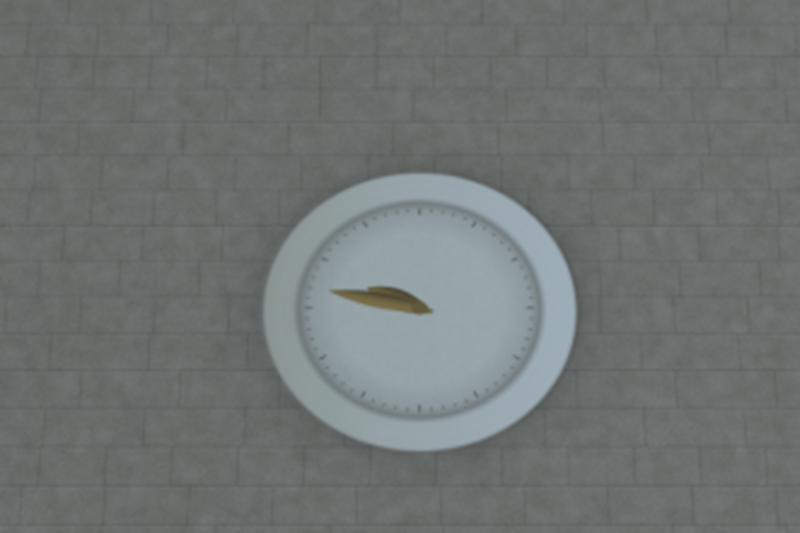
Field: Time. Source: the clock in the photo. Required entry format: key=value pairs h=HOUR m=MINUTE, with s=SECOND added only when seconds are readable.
h=9 m=47
